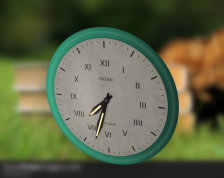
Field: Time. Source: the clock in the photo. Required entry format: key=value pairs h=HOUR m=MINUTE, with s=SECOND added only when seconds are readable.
h=7 m=33
